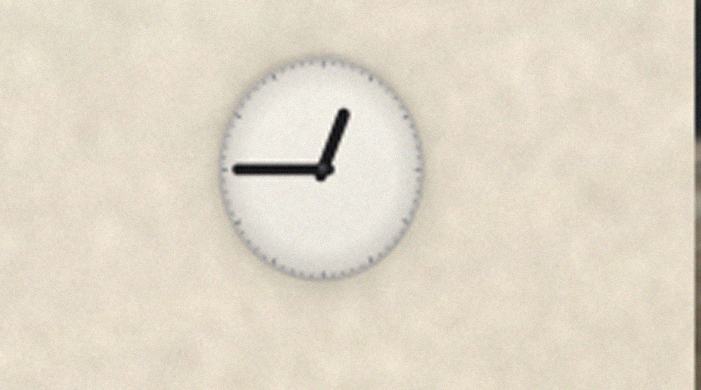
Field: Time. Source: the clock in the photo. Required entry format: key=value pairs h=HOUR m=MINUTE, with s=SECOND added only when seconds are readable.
h=12 m=45
